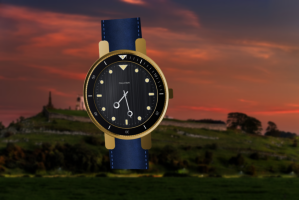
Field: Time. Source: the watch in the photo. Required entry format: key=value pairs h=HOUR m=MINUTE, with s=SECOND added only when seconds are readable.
h=7 m=28
